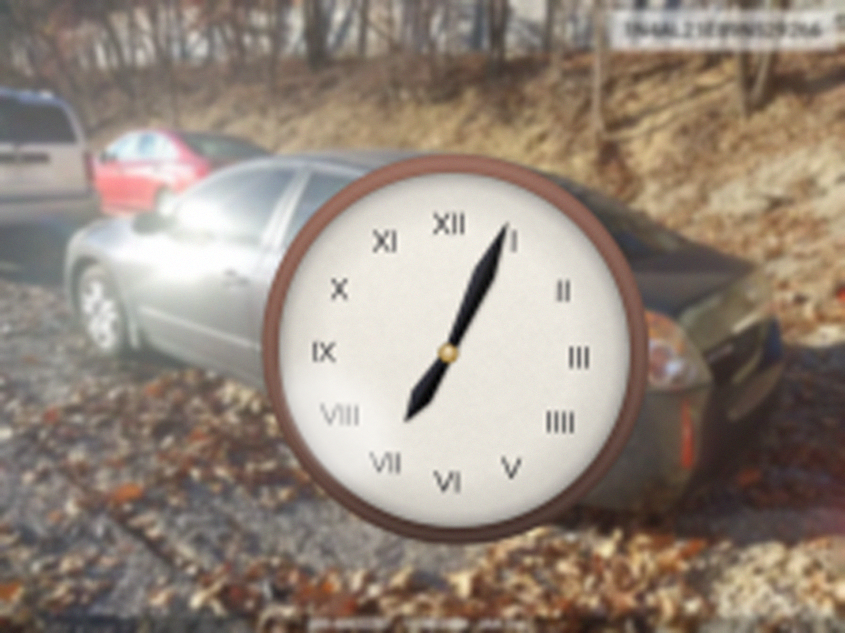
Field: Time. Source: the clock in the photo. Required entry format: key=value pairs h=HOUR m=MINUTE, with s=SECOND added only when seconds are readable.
h=7 m=4
